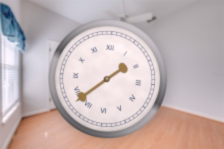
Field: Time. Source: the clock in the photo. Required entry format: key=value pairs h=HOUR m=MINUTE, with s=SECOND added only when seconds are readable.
h=1 m=38
